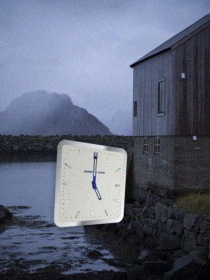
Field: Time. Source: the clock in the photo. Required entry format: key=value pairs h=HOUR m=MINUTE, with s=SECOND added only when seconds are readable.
h=5 m=0
